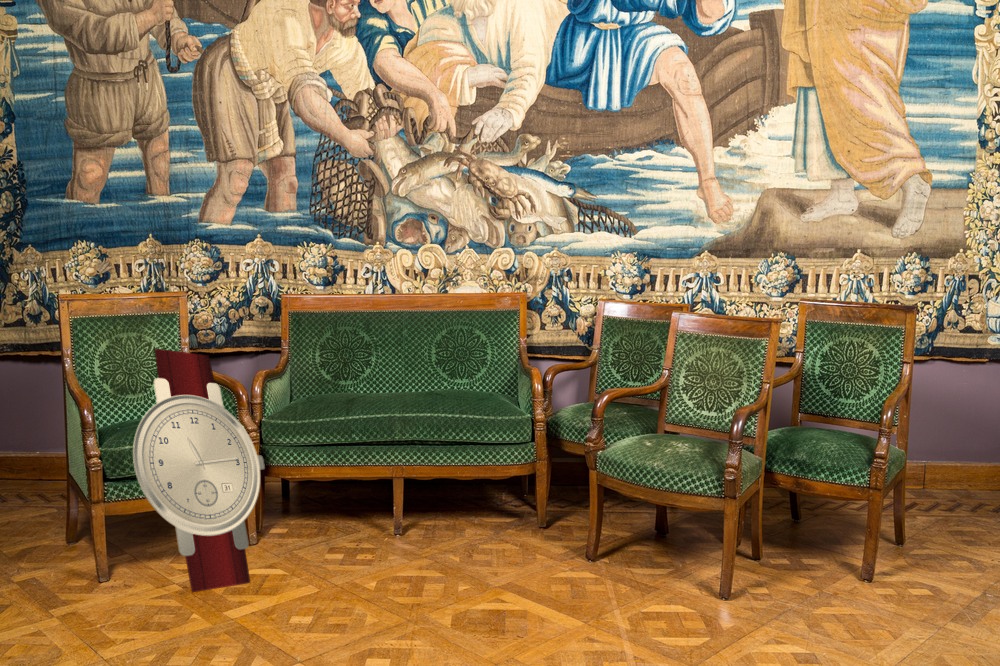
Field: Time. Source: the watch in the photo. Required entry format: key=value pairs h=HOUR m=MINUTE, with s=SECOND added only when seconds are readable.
h=11 m=14
